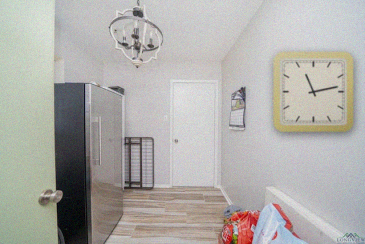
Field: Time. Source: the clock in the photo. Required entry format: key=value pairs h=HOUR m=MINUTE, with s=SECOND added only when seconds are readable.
h=11 m=13
